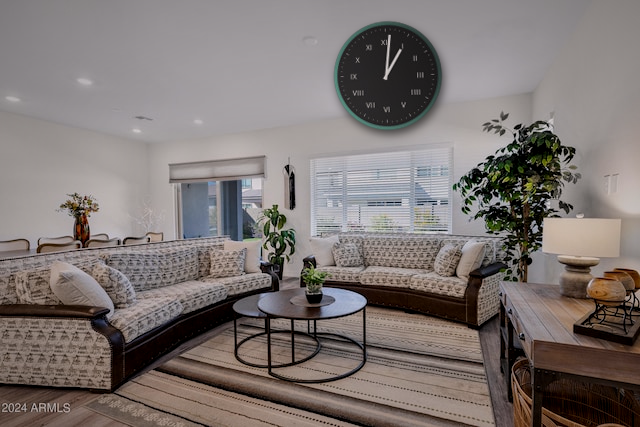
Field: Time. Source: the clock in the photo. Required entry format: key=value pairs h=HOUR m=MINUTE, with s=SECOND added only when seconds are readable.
h=1 m=1
